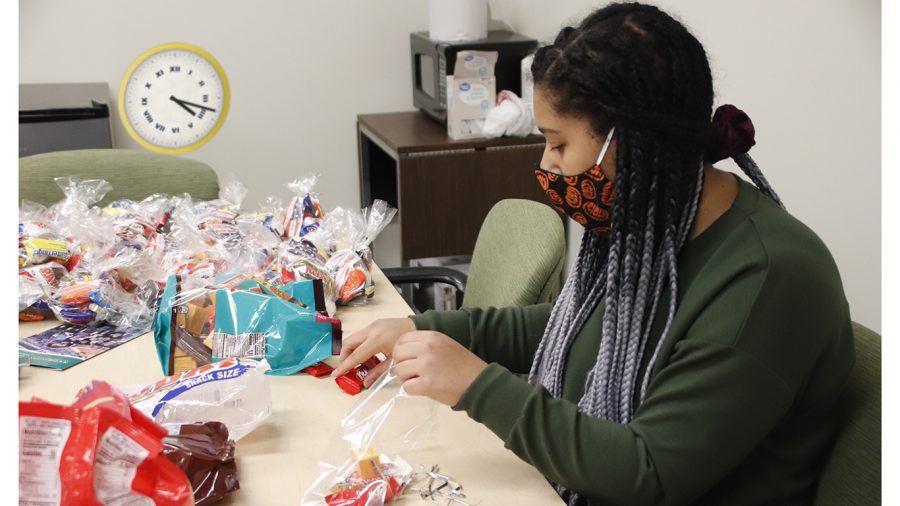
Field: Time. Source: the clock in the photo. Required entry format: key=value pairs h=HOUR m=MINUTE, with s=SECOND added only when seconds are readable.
h=4 m=18
